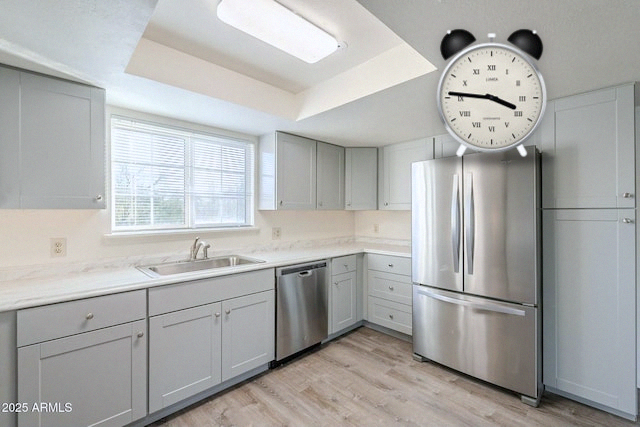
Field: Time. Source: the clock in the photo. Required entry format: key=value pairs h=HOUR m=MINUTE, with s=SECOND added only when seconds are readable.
h=3 m=46
